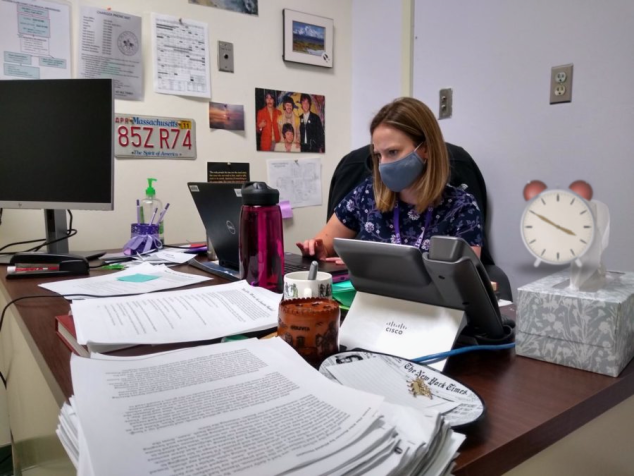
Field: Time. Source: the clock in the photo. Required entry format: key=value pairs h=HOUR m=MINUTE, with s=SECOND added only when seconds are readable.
h=3 m=50
